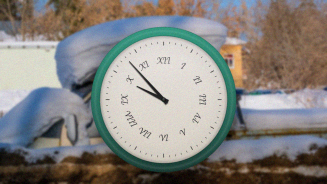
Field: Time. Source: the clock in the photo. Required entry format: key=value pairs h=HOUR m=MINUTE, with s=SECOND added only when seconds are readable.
h=9 m=53
